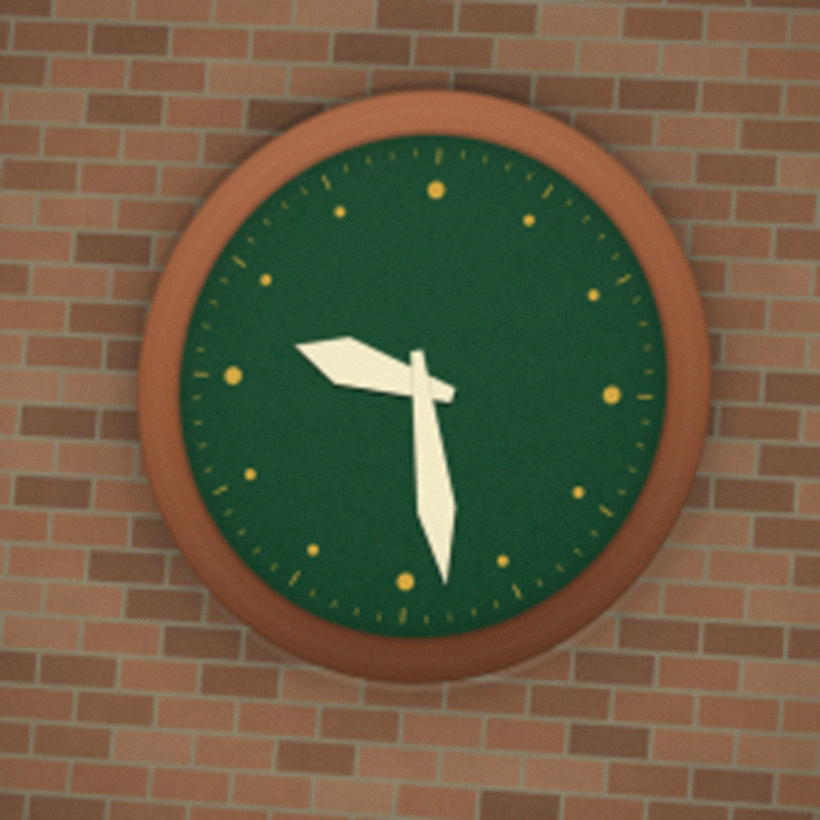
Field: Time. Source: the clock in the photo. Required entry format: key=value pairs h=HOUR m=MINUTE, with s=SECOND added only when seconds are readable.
h=9 m=28
